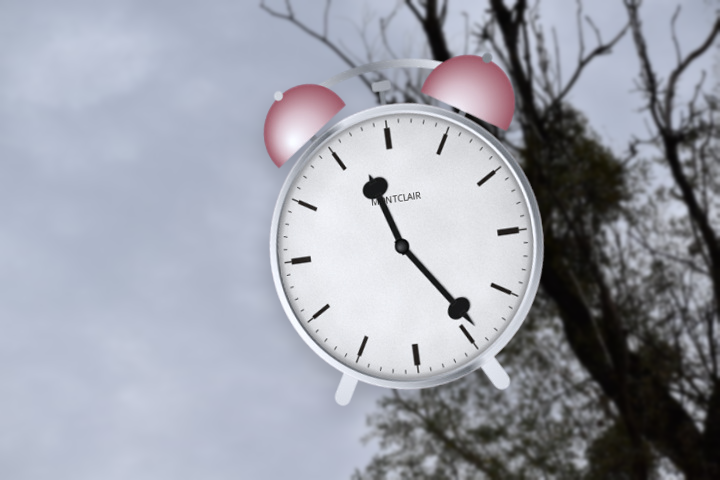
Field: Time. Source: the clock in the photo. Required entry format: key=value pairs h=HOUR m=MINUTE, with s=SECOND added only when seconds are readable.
h=11 m=24
